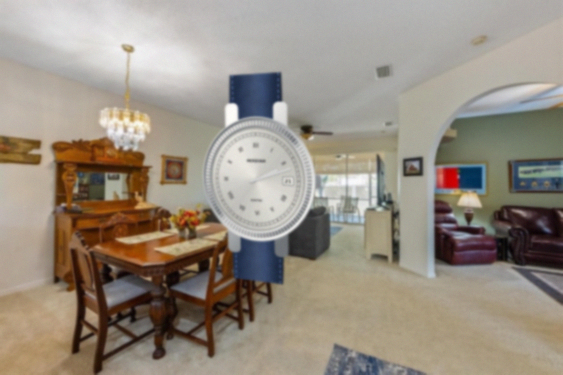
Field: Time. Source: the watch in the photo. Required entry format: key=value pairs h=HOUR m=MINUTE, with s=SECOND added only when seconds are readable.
h=2 m=12
